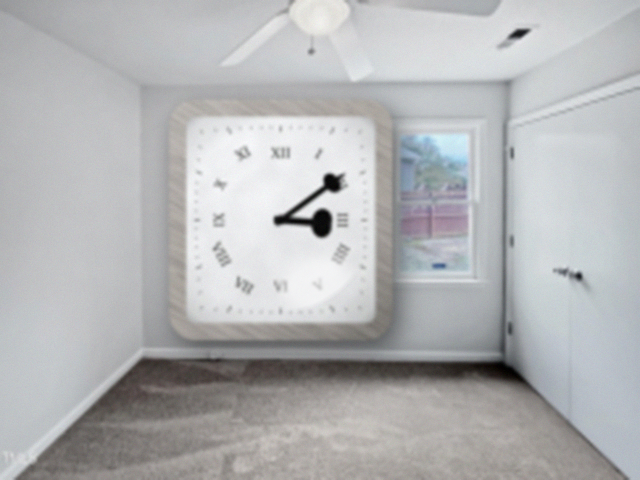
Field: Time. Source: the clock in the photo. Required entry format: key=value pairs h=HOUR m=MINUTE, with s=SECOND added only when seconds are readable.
h=3 m=9
